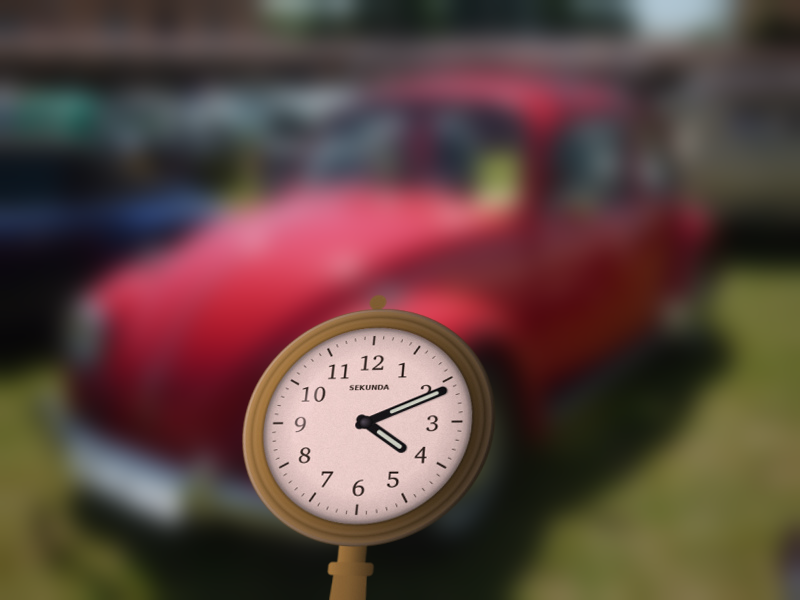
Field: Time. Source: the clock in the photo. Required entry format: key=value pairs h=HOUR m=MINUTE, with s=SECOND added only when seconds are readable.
h=4 m=11
